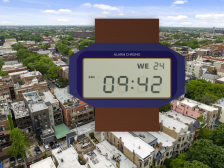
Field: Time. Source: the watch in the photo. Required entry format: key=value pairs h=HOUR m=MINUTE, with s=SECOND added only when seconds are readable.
h=9 m=42
